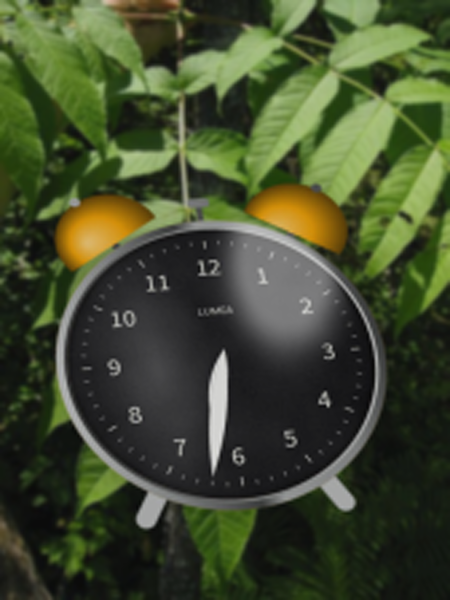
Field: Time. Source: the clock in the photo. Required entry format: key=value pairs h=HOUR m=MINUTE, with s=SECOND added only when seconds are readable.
h=6 m=32
